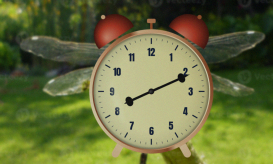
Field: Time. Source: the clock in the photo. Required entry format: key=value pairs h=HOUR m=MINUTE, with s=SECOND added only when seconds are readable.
h=8 m=11
